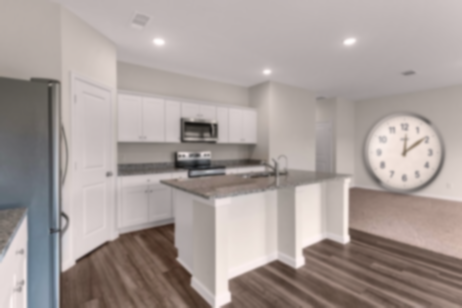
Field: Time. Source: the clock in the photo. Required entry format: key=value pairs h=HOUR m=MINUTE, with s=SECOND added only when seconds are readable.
h=12 m=9
